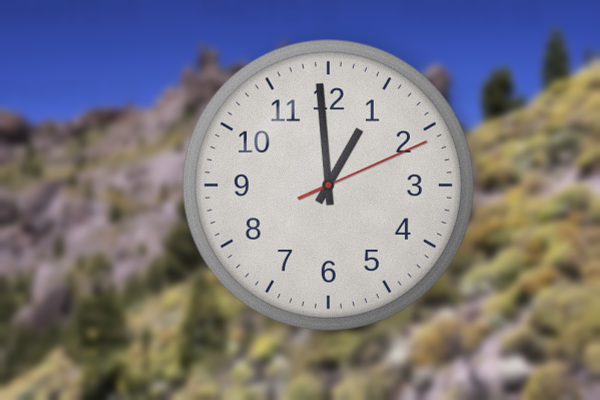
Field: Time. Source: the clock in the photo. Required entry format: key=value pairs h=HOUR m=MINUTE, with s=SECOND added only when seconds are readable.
h=12 m=59 s=11
